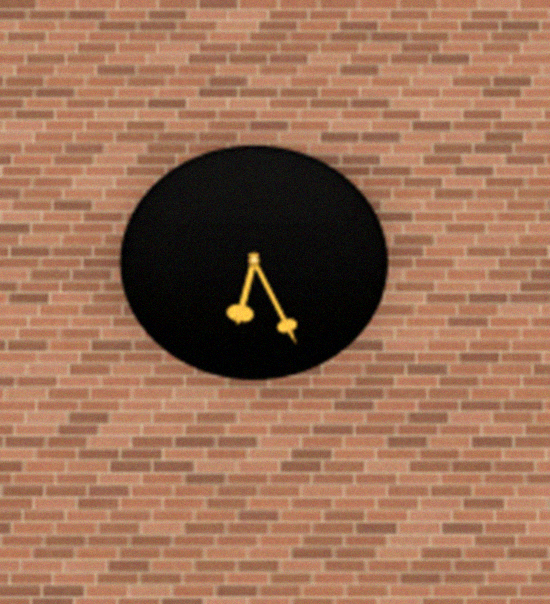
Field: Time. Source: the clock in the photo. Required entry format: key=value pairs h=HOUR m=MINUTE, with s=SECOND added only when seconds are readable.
h=6 m=26
